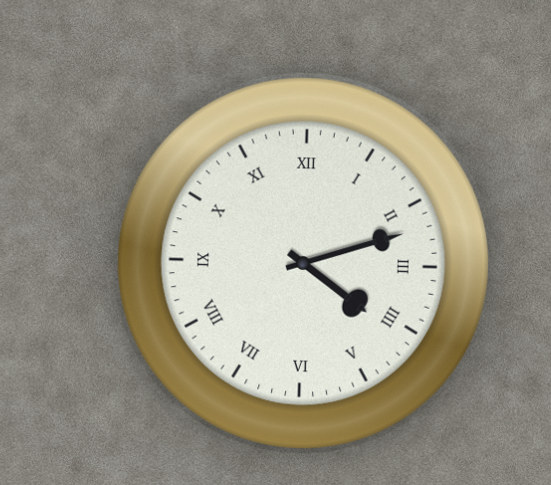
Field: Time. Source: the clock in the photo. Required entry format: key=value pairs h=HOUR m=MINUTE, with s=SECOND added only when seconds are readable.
h=4 m=12
